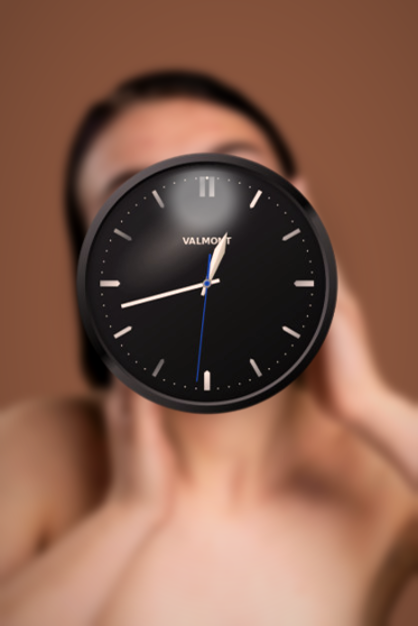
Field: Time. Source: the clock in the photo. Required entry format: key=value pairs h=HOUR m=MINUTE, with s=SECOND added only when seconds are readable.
h=12 m=42 s=31
